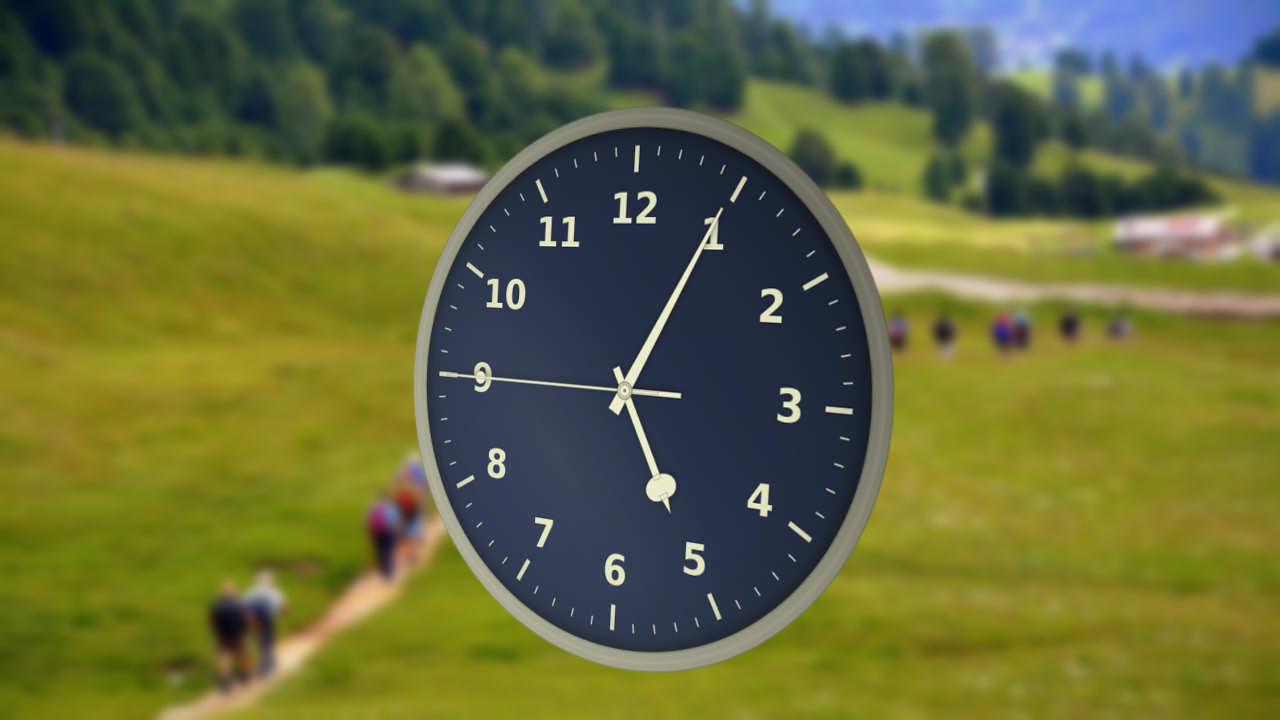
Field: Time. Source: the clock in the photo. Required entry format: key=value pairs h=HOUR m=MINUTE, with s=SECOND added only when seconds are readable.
h=5 m=4 s=45
